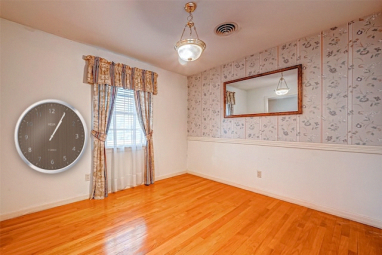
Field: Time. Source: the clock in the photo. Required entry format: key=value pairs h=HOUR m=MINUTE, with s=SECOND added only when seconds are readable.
h=1 m=5
